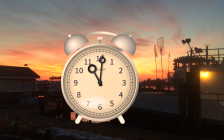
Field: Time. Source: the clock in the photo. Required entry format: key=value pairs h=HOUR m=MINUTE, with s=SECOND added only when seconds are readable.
h=11 m=1
